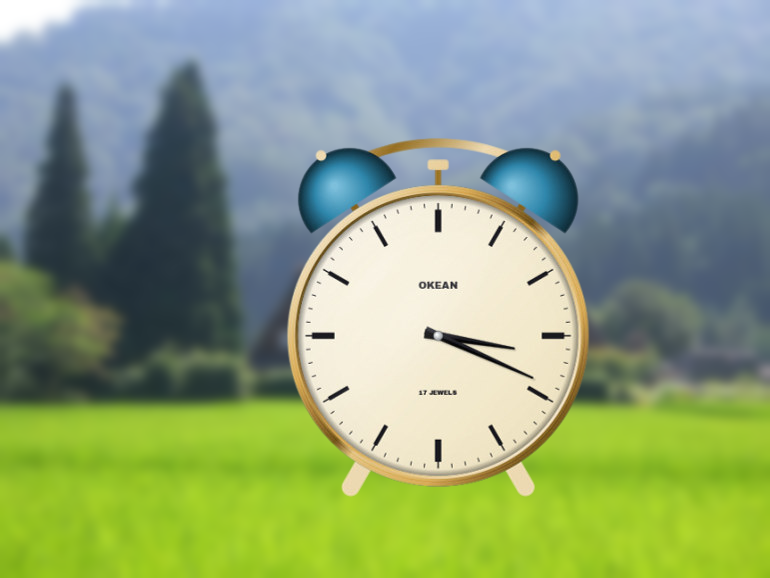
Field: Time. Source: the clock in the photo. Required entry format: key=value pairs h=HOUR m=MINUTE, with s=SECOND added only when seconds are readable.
h=3 m=19
